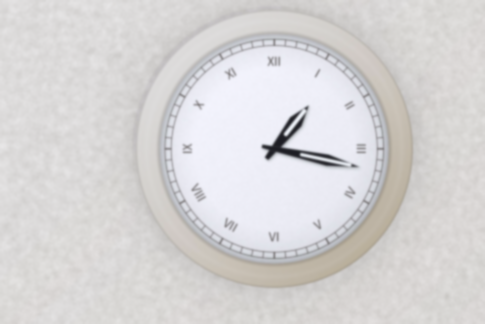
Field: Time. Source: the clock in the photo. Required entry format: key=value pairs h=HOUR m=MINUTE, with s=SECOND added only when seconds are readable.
h=1 m=17
